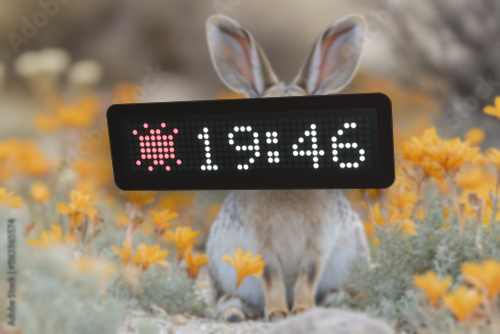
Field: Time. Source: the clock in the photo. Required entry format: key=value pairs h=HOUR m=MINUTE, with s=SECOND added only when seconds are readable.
h=19 m=46
